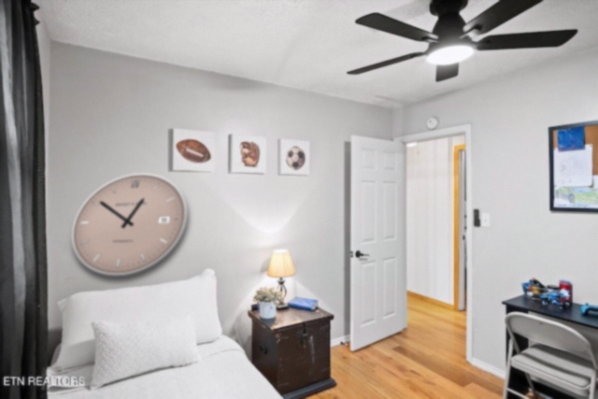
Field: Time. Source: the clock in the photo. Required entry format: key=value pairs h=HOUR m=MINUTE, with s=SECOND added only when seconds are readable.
h=12 m=51
